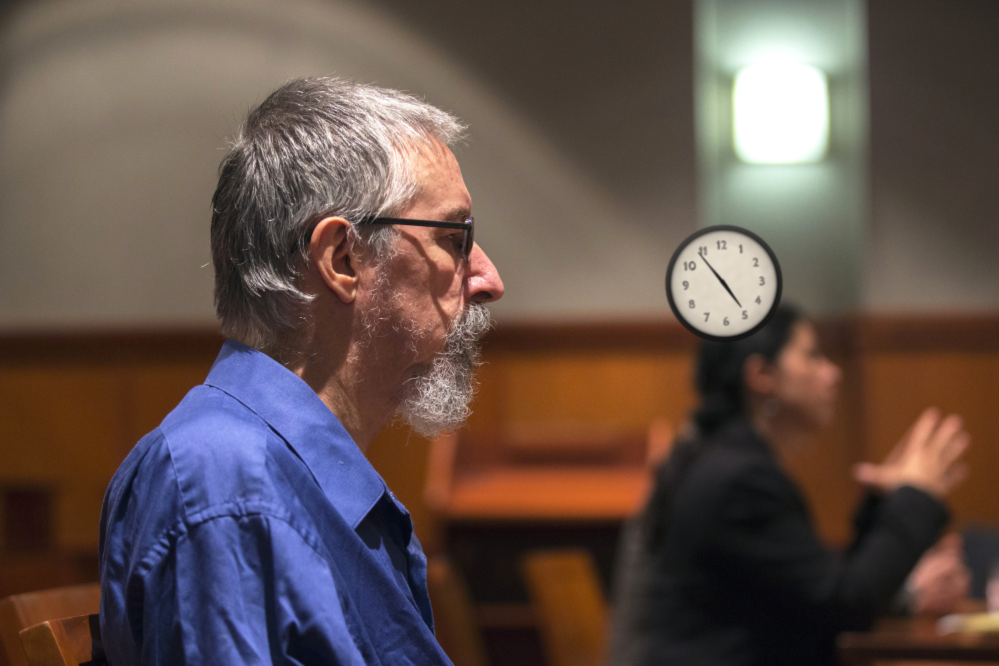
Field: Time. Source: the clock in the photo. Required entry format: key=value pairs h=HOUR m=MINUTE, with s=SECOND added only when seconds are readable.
h=4 m=54
